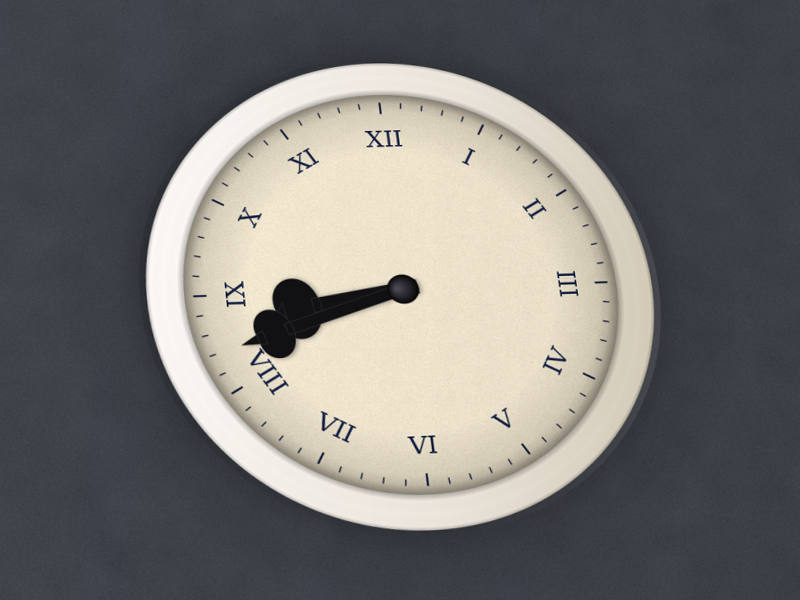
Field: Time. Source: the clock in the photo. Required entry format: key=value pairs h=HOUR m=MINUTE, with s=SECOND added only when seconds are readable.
h=8 m=42
